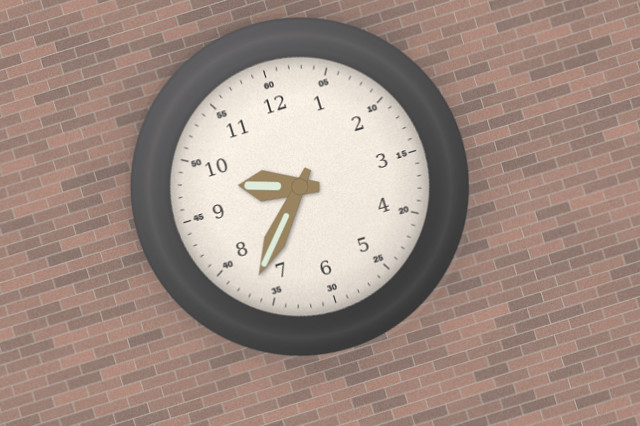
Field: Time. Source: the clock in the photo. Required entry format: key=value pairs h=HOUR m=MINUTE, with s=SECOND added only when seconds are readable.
h=9 m=37
